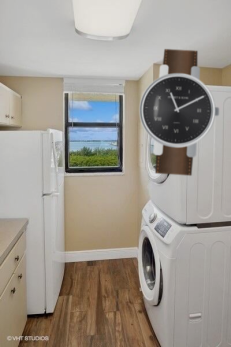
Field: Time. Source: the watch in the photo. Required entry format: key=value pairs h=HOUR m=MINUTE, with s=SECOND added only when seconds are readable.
h=11 m=10
